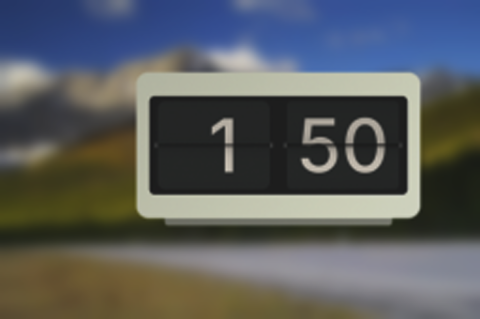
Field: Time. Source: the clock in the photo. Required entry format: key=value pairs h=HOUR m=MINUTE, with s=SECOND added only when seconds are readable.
h=1 m=50
